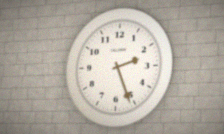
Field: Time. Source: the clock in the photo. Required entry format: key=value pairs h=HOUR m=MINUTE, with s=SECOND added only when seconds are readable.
h=2 m=26
